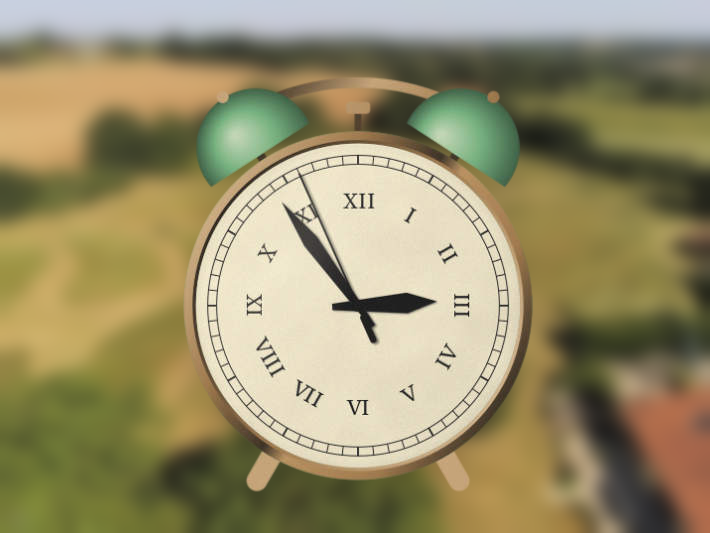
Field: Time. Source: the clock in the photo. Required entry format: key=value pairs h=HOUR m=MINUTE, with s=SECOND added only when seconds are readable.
h=2 m=53 s=56
